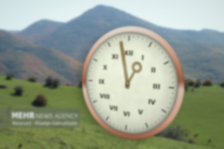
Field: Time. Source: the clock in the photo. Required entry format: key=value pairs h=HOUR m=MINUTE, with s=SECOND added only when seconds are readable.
h=12 m=58
